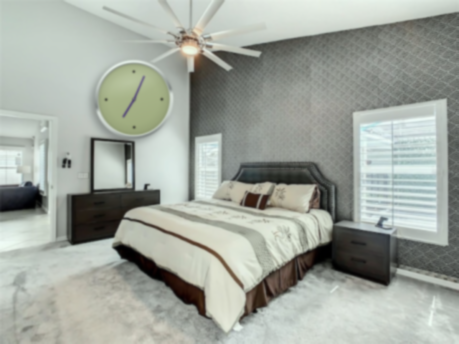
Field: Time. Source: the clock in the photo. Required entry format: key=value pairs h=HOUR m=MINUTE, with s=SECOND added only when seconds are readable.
h=7 m=4
